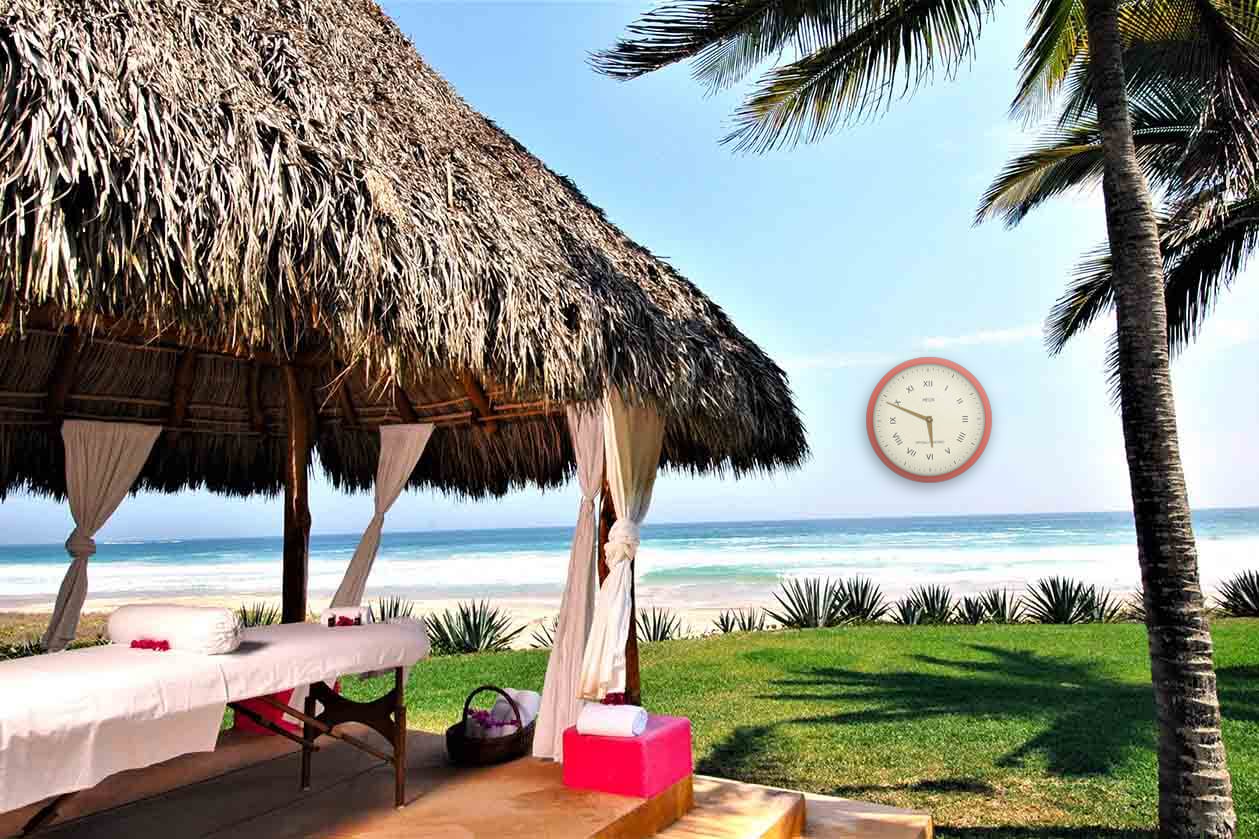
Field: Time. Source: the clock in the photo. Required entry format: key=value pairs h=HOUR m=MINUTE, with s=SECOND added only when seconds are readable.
h=5 m=49
